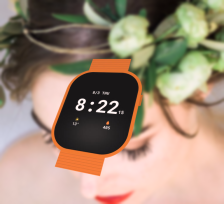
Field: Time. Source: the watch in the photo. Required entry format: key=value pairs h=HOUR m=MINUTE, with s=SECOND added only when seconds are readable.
h=8 m=22
